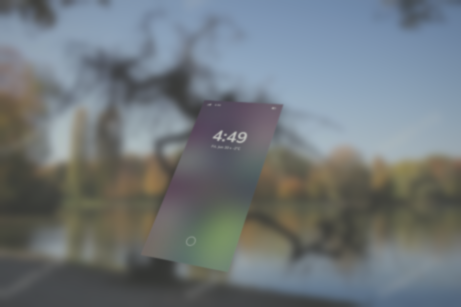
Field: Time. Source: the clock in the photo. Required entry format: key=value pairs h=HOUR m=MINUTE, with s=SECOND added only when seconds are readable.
h=4 m=49
